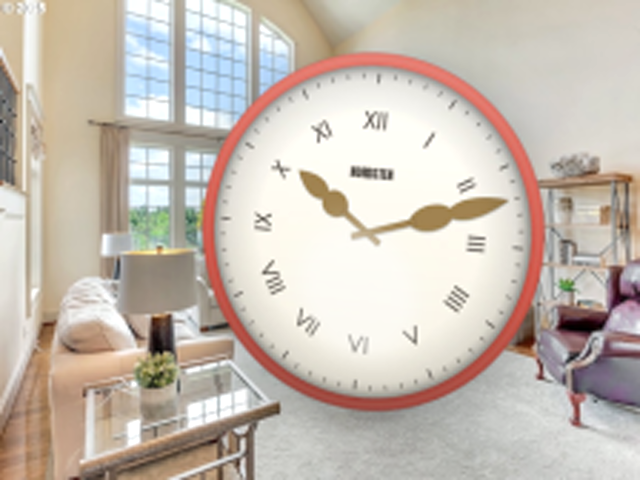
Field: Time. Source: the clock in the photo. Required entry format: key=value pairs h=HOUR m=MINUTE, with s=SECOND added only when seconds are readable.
h=10 m=12
